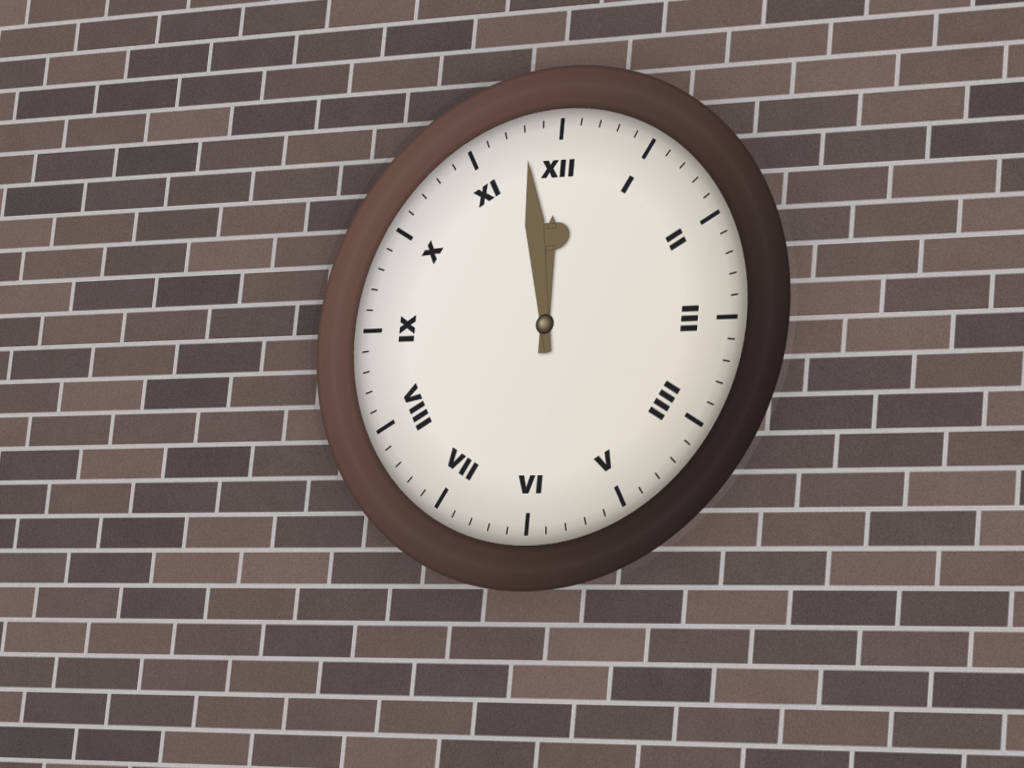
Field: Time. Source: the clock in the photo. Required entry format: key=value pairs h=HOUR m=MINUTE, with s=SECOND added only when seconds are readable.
h=11 m=58
